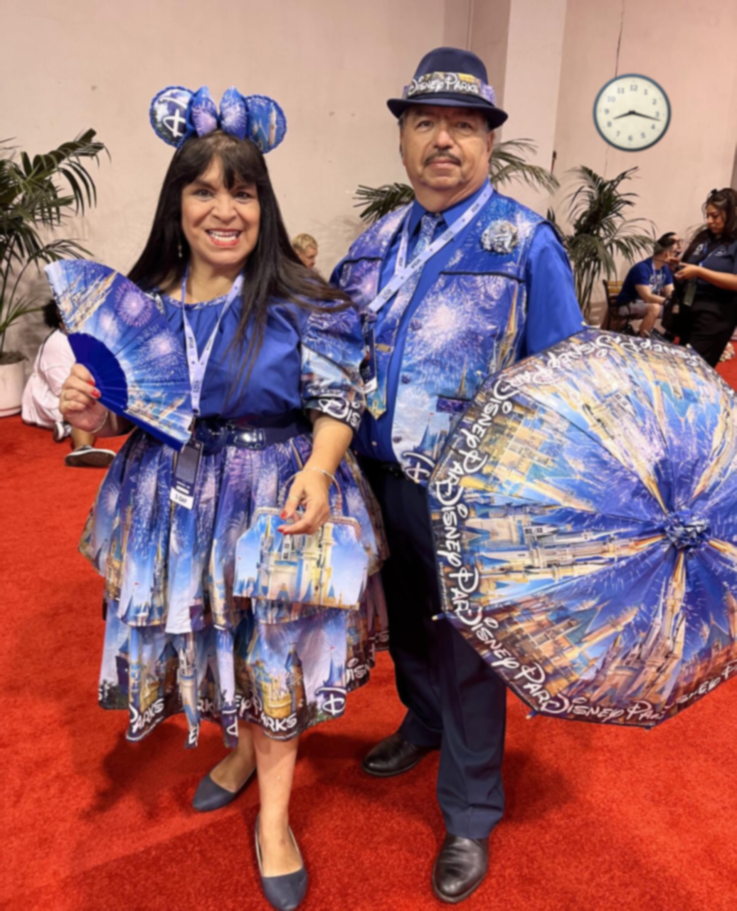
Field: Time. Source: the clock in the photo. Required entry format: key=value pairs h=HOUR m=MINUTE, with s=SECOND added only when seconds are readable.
h=8 m=17
